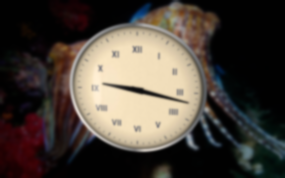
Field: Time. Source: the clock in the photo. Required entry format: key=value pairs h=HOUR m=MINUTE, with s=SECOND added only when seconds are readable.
h=9 m=17
